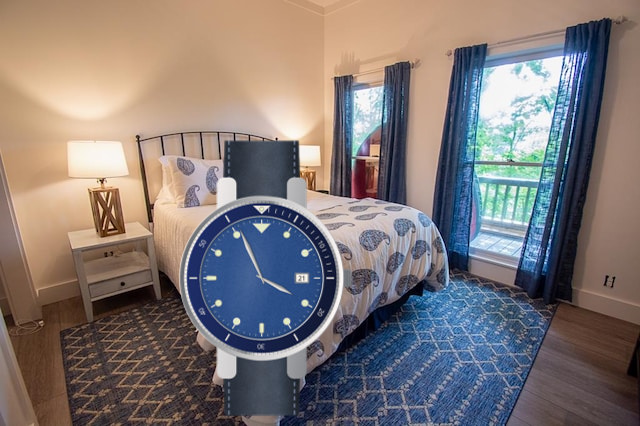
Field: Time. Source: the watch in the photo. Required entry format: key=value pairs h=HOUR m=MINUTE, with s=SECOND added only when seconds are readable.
h=3 m=56
